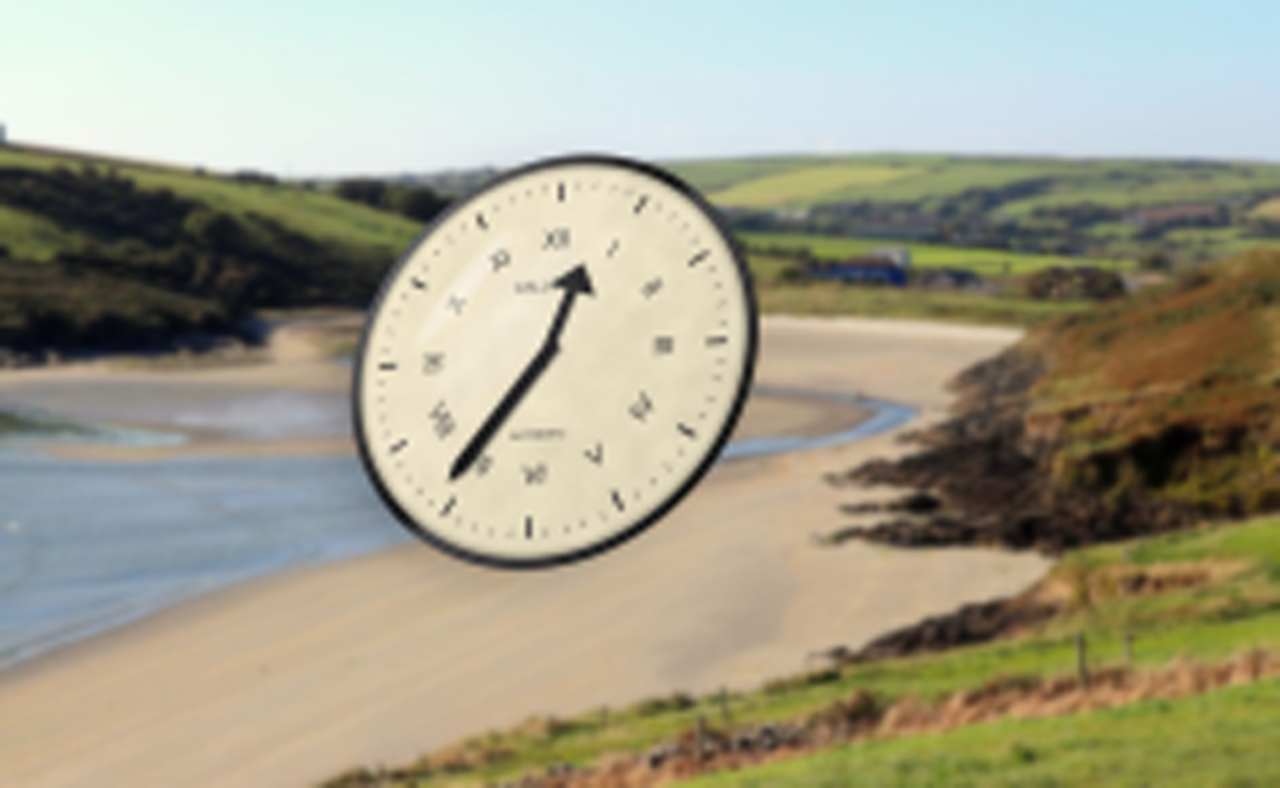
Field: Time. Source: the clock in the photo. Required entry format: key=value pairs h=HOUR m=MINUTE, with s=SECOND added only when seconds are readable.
h=12 m=36
